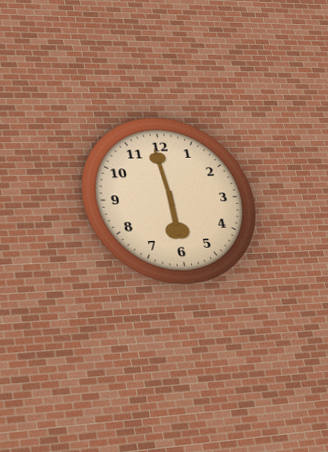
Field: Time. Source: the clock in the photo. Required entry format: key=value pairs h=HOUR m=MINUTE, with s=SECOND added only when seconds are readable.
h=5 m=59
